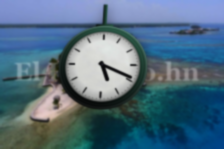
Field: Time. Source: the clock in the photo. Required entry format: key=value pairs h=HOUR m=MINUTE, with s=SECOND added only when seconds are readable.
h=5 m=19
